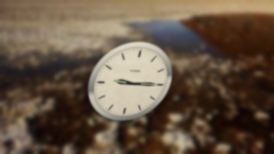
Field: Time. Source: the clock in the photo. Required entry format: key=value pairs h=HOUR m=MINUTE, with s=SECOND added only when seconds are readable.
h=9 m=15
